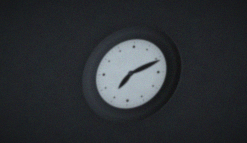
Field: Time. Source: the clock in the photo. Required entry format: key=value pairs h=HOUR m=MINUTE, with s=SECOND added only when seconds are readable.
h=7 m=11
